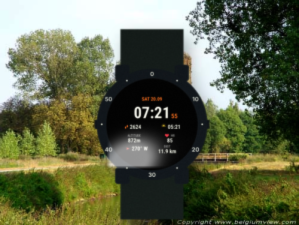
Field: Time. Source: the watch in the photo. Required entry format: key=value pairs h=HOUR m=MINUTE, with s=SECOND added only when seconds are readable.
h=7 m=21
